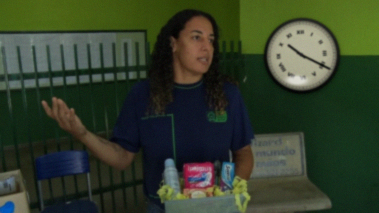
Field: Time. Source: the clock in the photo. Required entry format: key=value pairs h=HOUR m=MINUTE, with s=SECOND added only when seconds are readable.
h=10 m=20
